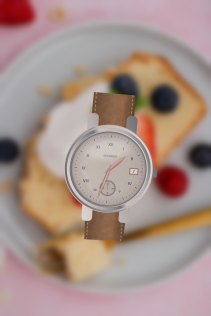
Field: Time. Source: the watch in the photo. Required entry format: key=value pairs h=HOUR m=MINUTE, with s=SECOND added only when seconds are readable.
h=1 m=33
